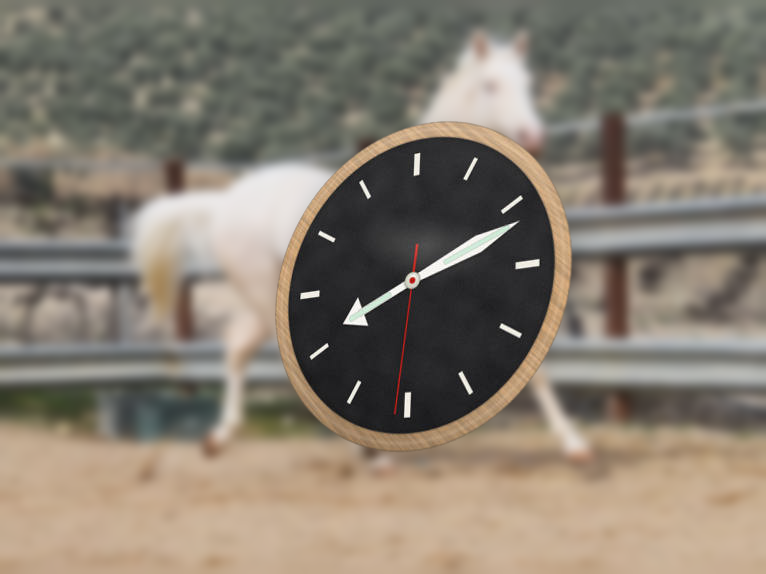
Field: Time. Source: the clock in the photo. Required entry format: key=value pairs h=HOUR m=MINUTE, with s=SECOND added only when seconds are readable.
h=8 m=11 s=31
